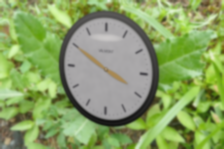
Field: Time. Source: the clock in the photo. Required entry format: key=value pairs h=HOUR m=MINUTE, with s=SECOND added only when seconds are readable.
h=3 m=50
